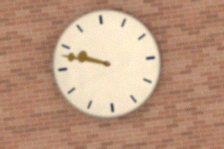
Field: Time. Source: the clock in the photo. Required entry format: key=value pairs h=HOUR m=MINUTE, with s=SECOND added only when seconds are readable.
h=9 m=48
